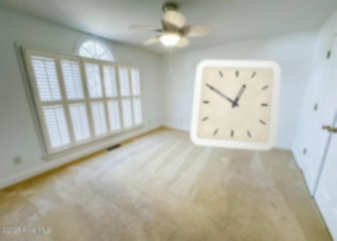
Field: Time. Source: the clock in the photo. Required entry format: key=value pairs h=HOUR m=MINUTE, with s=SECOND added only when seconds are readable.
h=12 m=50
